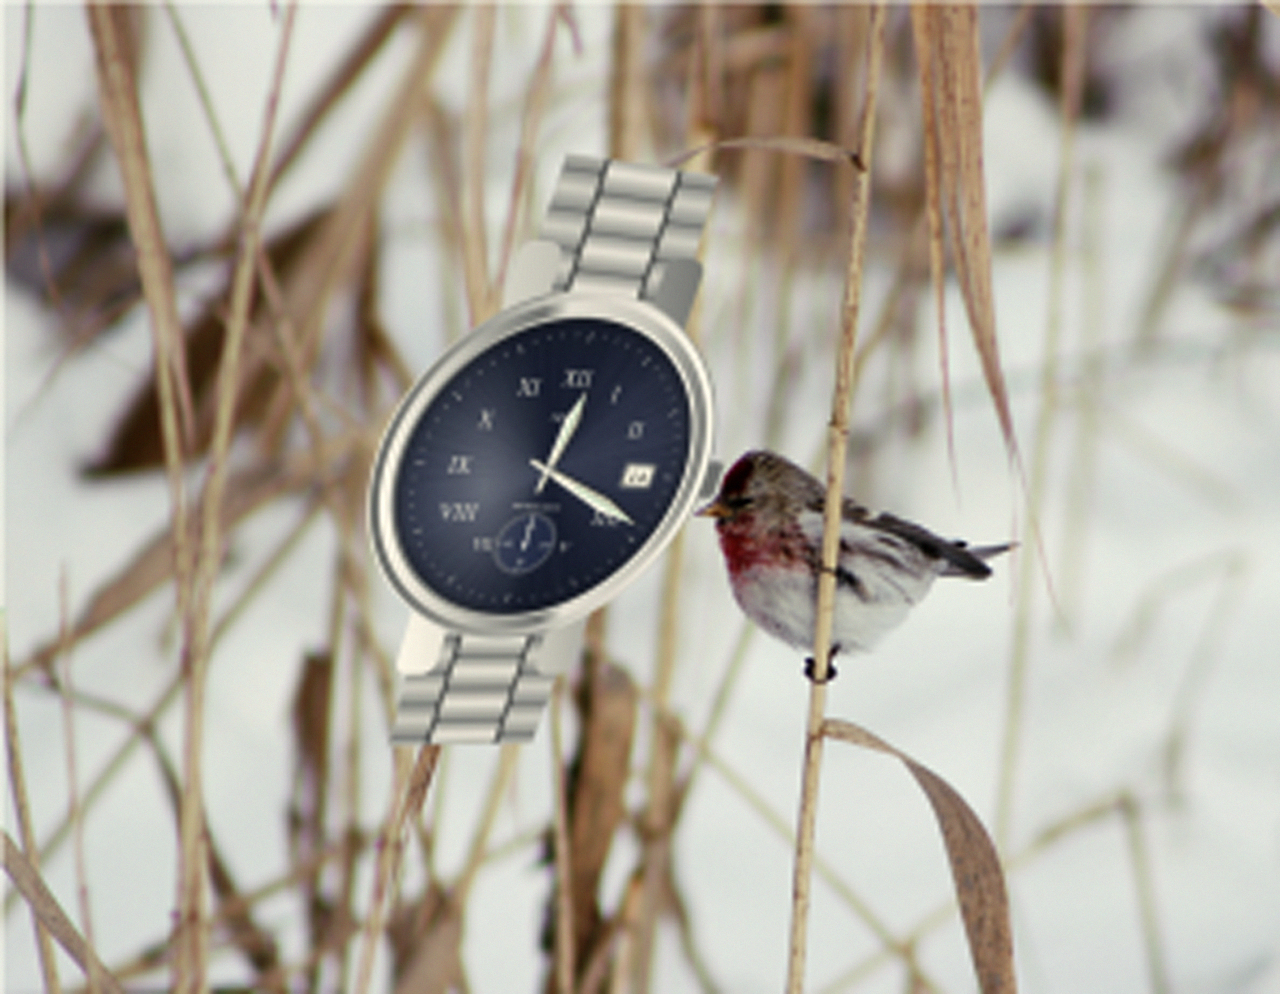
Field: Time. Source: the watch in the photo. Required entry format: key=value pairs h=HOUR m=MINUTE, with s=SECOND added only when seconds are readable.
h=12 m=19
